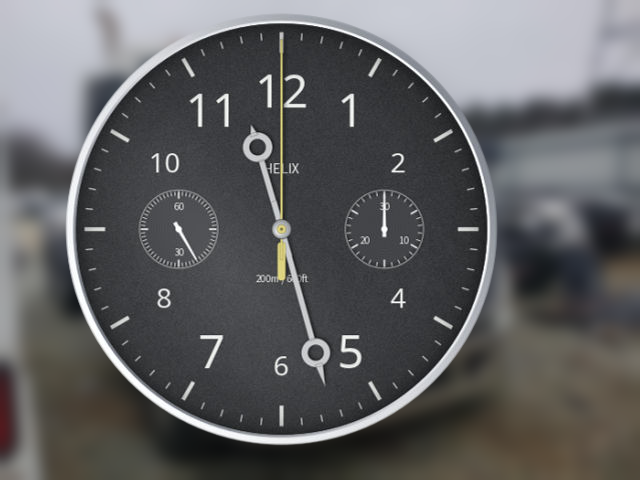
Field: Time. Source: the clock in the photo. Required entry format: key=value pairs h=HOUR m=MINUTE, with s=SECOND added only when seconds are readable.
h=11 m=27 s=25
